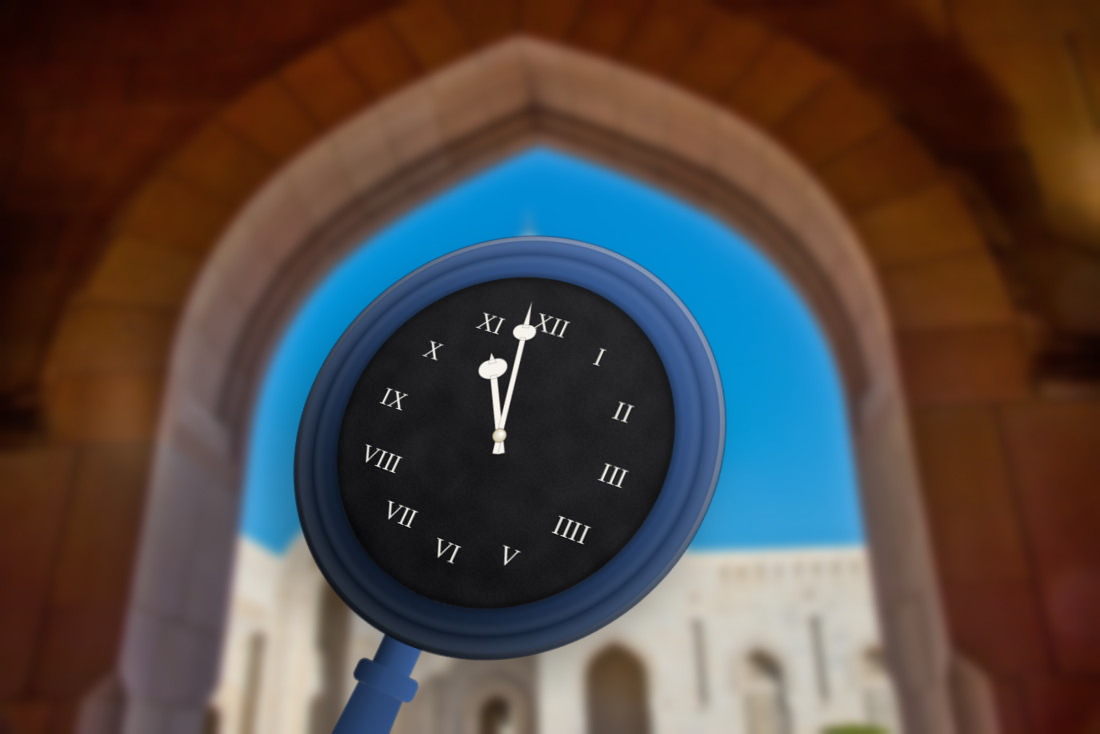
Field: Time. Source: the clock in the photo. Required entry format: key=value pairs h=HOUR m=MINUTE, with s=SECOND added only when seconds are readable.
h=10 m=58
